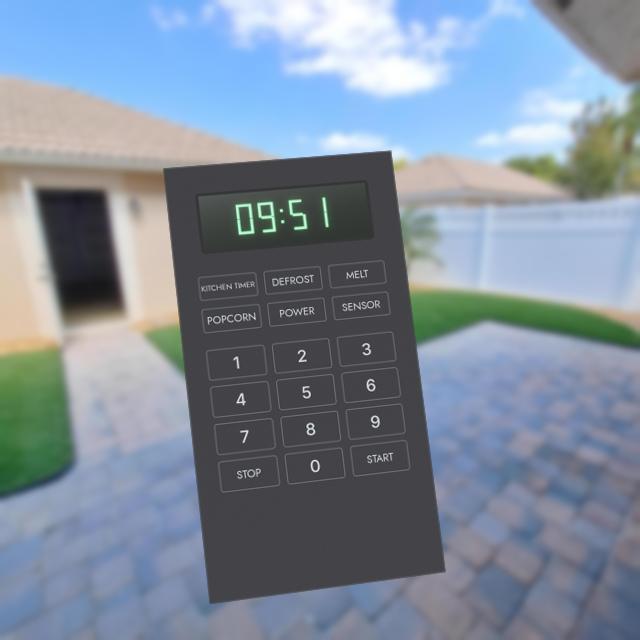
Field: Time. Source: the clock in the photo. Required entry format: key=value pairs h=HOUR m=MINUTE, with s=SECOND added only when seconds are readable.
h=9 m=51
